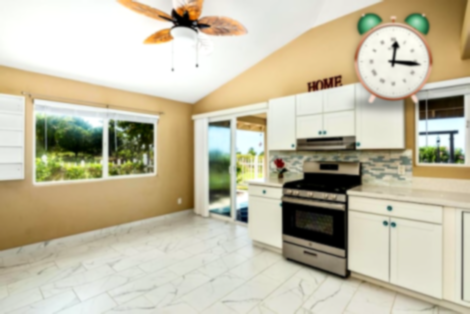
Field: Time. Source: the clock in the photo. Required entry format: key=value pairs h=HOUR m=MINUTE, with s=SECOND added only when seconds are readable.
h=12 m=16
